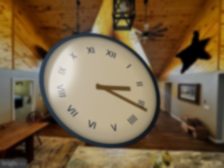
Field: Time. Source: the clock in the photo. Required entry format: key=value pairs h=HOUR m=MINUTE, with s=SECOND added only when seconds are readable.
h=2 m=16
